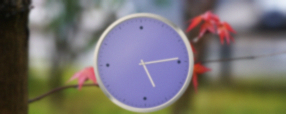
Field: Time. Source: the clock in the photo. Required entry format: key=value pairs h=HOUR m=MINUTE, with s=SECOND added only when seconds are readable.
h=5 m=14
